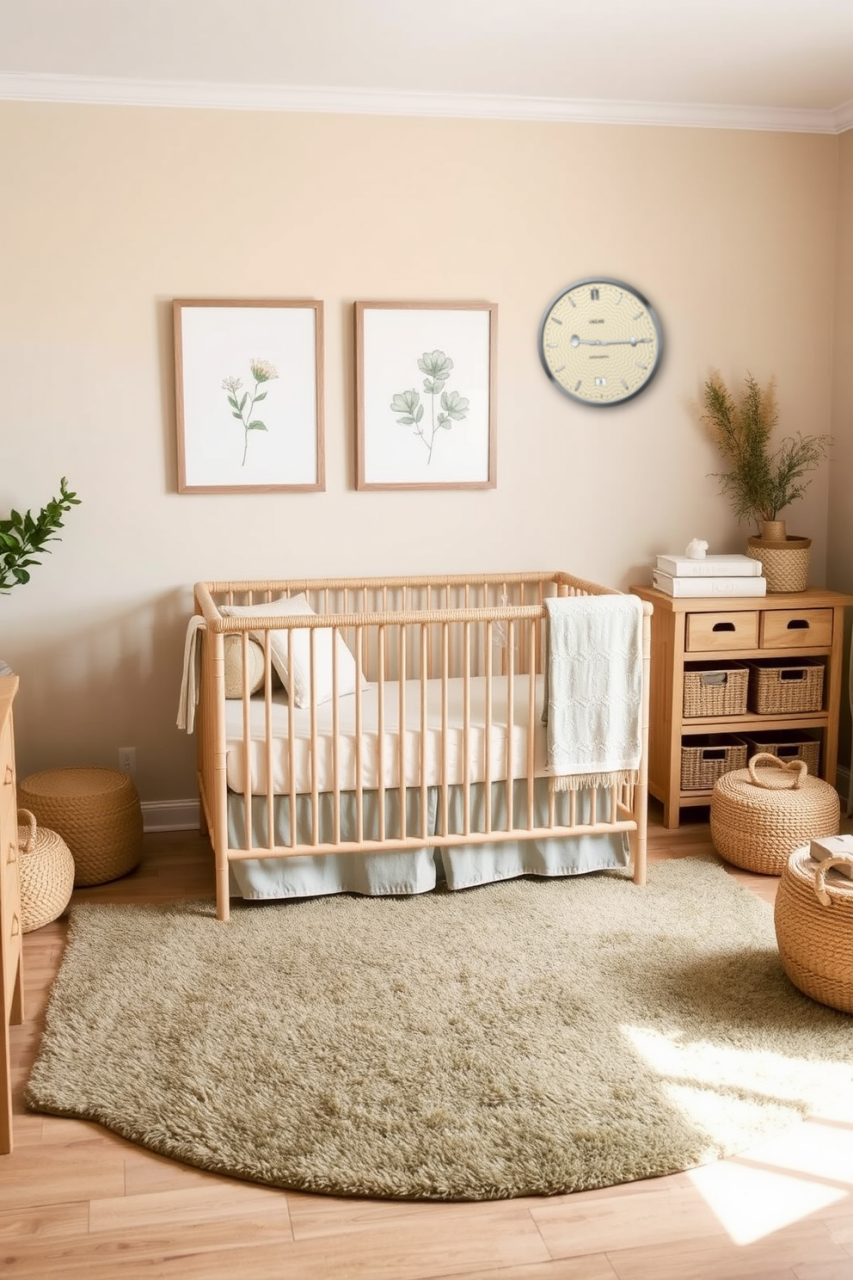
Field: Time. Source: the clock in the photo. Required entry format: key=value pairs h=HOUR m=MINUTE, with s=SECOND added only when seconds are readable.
h=9 m=15
